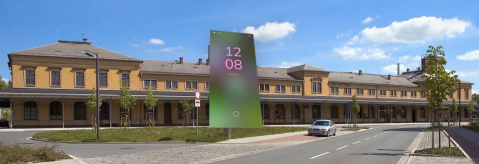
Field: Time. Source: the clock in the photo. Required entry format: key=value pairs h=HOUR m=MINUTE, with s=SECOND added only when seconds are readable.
h=12 m=8
